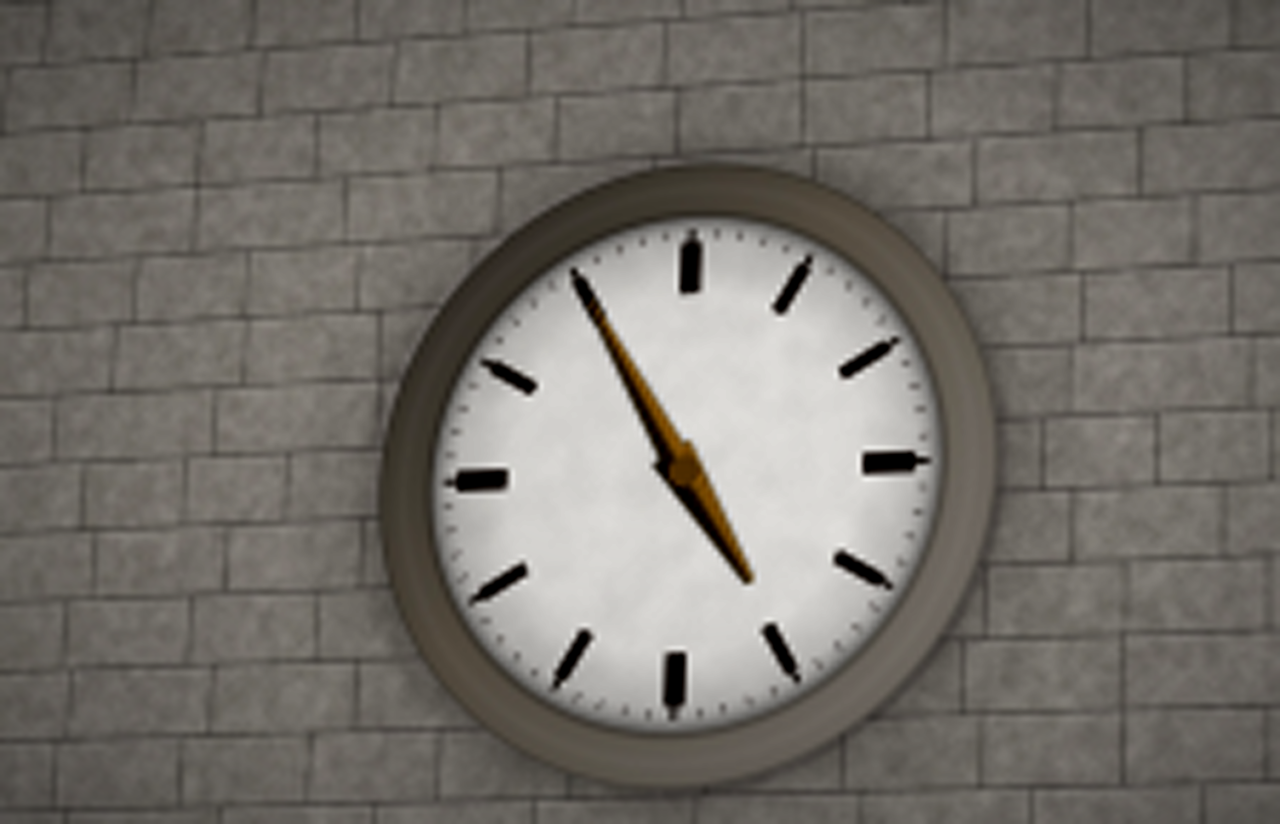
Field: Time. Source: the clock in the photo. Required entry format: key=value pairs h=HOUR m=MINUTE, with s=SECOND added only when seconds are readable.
h=4 m=55
